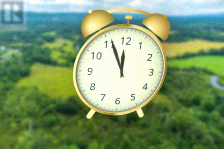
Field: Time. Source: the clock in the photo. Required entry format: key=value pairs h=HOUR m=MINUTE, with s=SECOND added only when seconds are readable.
h=11 m=56
